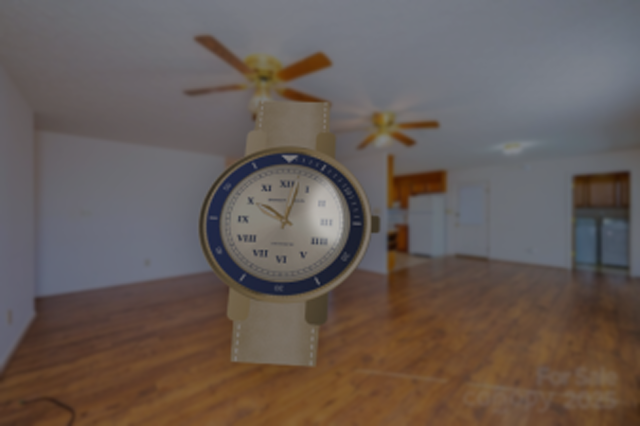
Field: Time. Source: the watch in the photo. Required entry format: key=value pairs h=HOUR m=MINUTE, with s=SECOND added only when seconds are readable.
h=10 m=2
